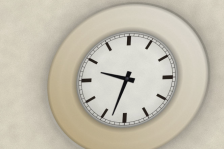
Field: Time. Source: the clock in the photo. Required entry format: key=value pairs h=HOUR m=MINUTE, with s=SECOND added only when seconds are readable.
h=9 m=33
